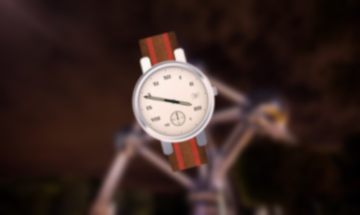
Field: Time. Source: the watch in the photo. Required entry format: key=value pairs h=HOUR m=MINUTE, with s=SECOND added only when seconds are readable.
h=3 m=49
